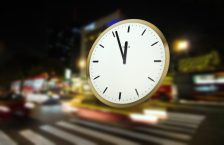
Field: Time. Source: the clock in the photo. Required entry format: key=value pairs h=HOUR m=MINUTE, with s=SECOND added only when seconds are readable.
h=11 m=56
